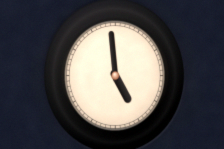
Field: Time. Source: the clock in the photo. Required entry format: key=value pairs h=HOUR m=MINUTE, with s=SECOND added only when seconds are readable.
h=4 m=59
